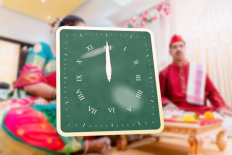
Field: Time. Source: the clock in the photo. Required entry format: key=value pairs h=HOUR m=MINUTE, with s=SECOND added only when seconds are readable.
h=12 m=0
